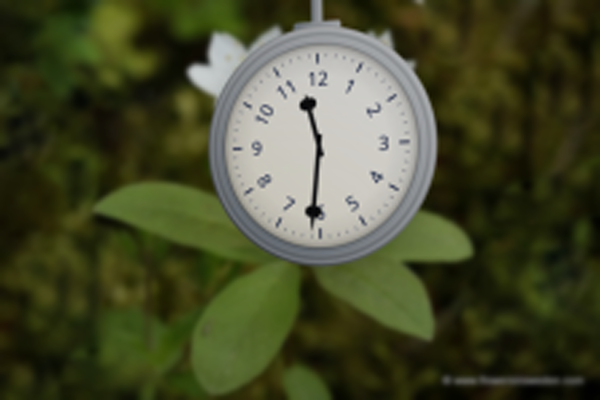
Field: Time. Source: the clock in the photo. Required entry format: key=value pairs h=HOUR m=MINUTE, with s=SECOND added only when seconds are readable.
h=11 m=31
